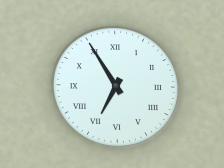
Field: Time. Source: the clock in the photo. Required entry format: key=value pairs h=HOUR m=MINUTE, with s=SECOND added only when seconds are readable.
h=6 m=55
